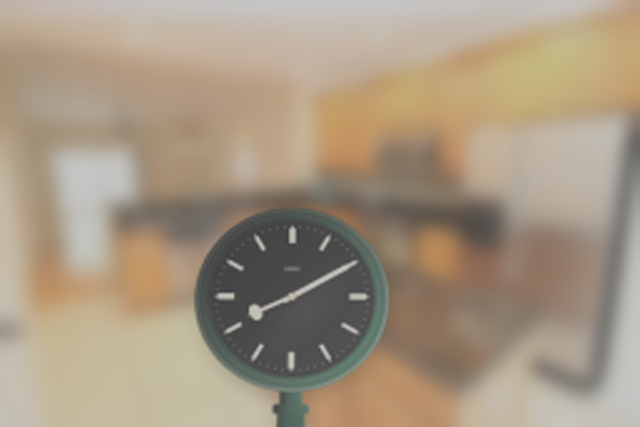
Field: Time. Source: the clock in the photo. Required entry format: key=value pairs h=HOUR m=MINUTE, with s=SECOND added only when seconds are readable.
h=8 m=10
